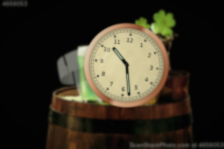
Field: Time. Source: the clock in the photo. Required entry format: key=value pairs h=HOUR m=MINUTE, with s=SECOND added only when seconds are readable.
h=10 m=28
